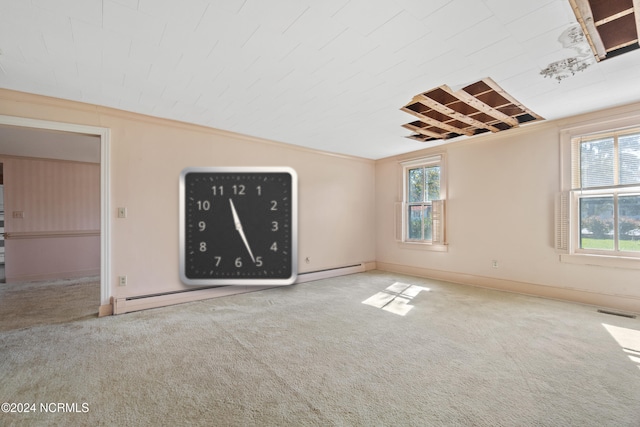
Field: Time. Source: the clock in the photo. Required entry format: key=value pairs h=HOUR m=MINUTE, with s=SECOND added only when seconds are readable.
h=11 m=26
